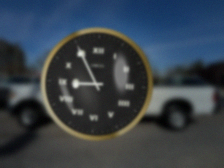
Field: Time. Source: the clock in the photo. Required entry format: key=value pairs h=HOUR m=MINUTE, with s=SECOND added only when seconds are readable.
h=8 m=55
